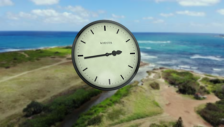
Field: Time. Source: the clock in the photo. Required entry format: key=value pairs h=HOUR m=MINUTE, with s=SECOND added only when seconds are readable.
h=2 m=44
